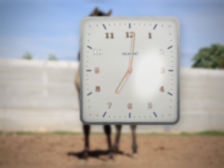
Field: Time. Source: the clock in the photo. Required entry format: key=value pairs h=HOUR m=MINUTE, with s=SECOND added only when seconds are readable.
h=7 m=1
